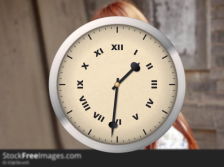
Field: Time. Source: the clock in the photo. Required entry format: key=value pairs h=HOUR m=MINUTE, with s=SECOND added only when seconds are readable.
h=1 m=31
